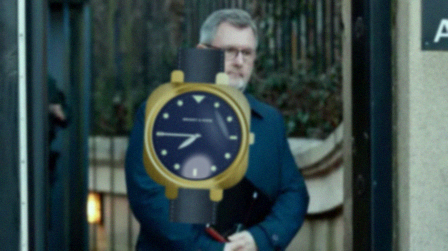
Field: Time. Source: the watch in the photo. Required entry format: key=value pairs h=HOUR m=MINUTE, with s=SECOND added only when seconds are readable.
h=7 m=45
